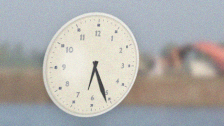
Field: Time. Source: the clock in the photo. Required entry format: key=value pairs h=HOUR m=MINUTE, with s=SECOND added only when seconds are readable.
h=6 m=26
